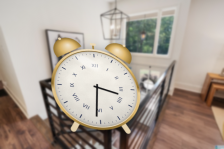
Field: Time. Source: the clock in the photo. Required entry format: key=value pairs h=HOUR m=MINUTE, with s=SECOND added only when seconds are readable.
h=3 m=31
